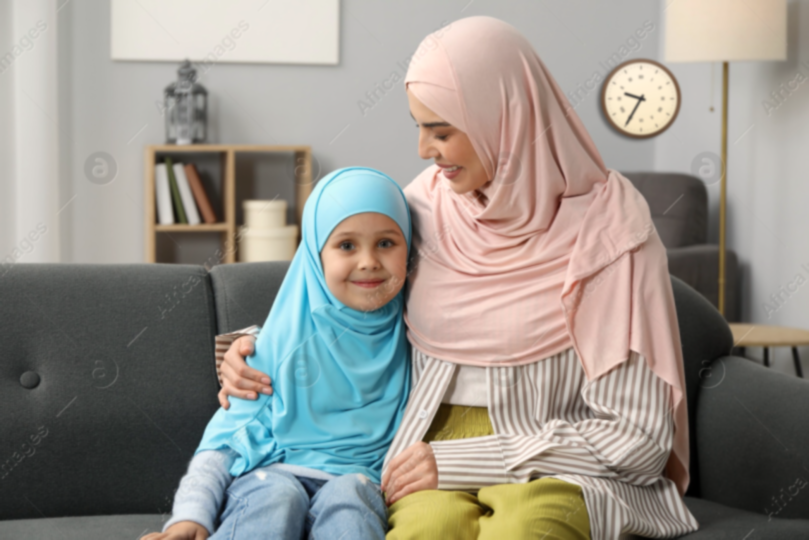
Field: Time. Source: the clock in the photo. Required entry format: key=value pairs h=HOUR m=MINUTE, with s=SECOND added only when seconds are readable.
h=9 m=35
